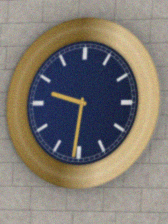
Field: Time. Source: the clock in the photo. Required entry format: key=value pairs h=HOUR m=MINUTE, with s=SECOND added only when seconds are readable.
h=9 m=31
